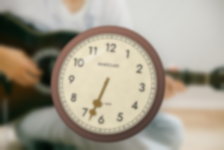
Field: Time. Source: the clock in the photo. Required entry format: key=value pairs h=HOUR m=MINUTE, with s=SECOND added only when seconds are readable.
h=6 m=33
